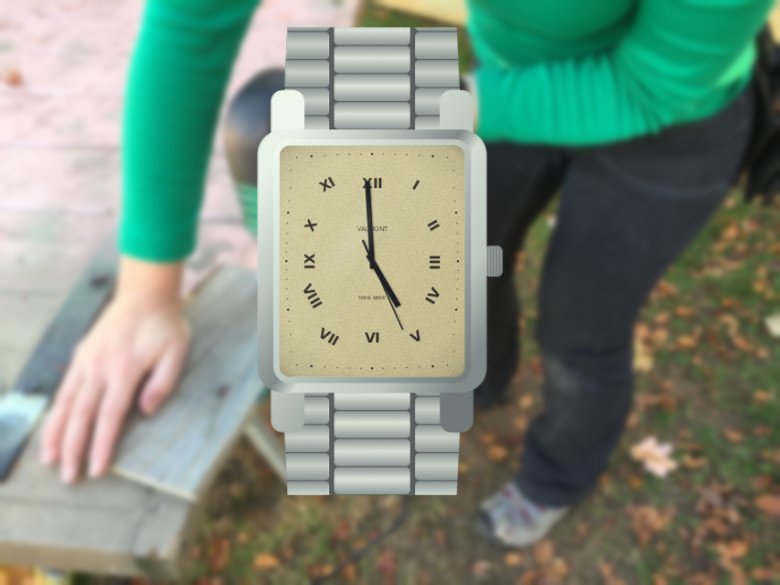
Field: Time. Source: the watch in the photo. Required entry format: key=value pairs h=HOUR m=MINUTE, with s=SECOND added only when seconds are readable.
h=4 m=59 s=26
